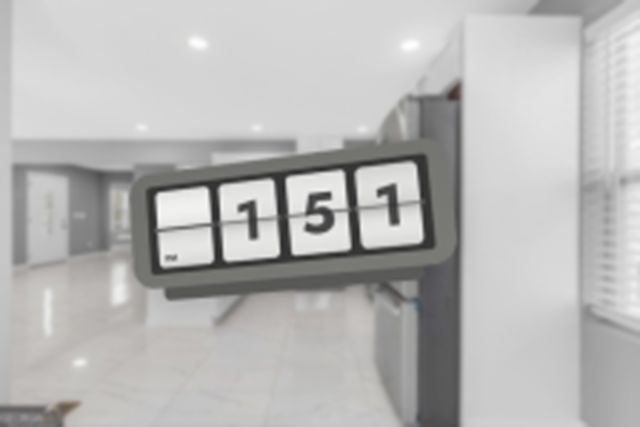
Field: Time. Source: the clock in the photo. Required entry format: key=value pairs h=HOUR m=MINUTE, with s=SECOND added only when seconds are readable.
h=1 m=51
